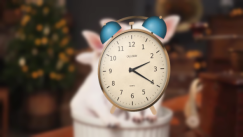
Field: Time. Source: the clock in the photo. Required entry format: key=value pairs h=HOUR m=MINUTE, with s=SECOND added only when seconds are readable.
h=2 m=20
